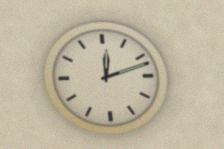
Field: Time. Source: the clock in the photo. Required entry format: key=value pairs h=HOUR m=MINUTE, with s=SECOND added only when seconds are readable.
h=12 m=12
